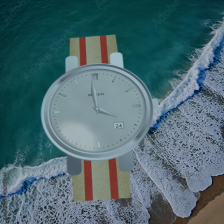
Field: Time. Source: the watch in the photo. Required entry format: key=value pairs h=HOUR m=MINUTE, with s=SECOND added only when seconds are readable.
h=3 m=59
